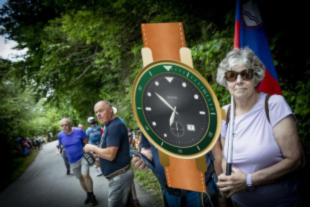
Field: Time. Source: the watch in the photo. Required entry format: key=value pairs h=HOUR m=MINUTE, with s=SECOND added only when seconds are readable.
h=6 m=52
